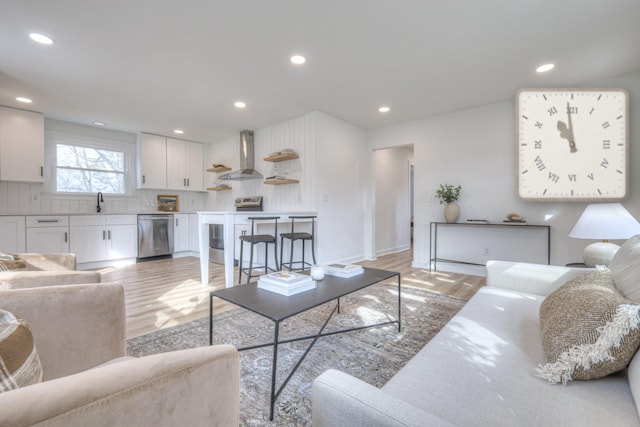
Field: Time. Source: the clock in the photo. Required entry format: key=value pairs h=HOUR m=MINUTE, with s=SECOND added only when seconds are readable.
h=10 m=59
